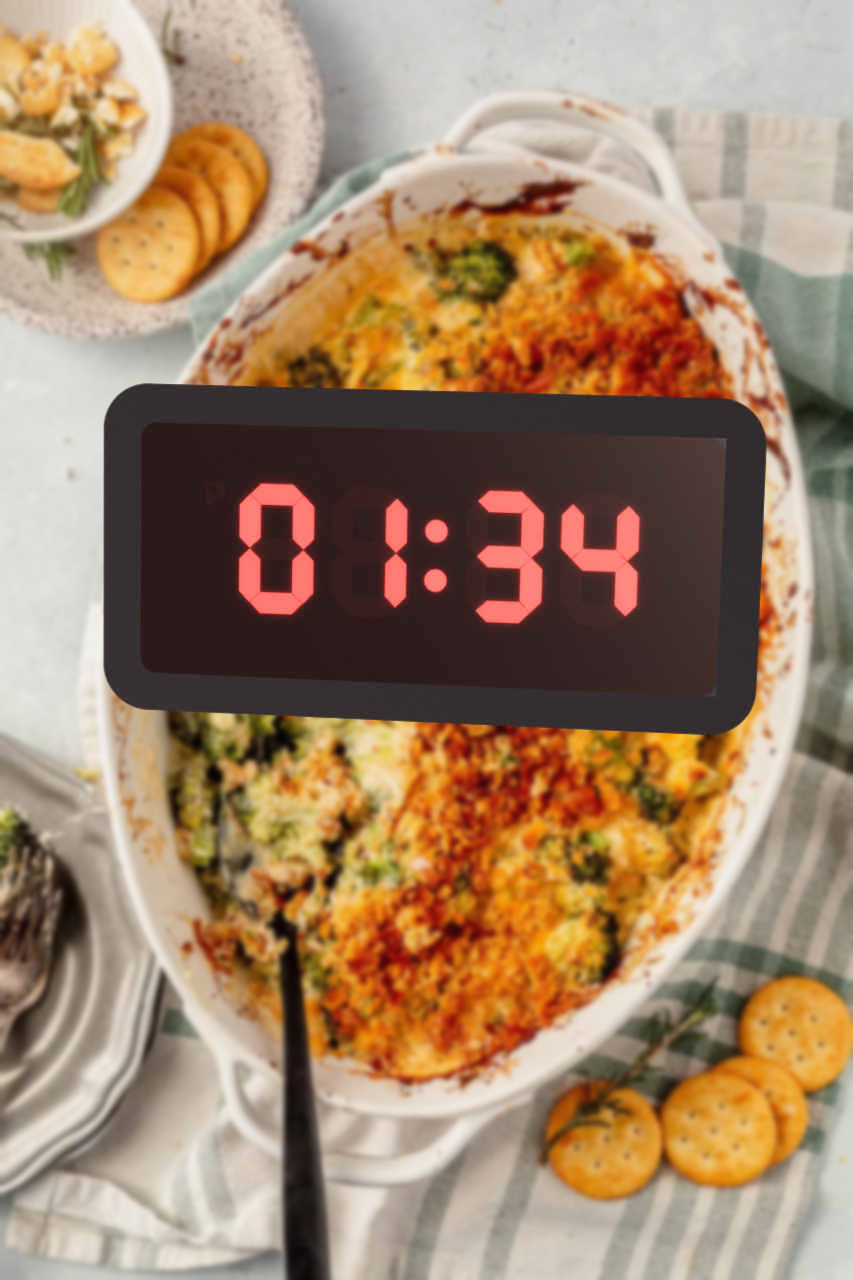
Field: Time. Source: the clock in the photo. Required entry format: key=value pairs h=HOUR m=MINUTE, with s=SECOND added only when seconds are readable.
h=1 m=34
